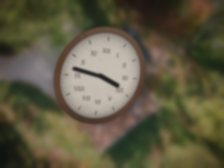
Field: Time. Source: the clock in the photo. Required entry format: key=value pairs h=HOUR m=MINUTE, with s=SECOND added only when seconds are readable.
h=3 m=47
